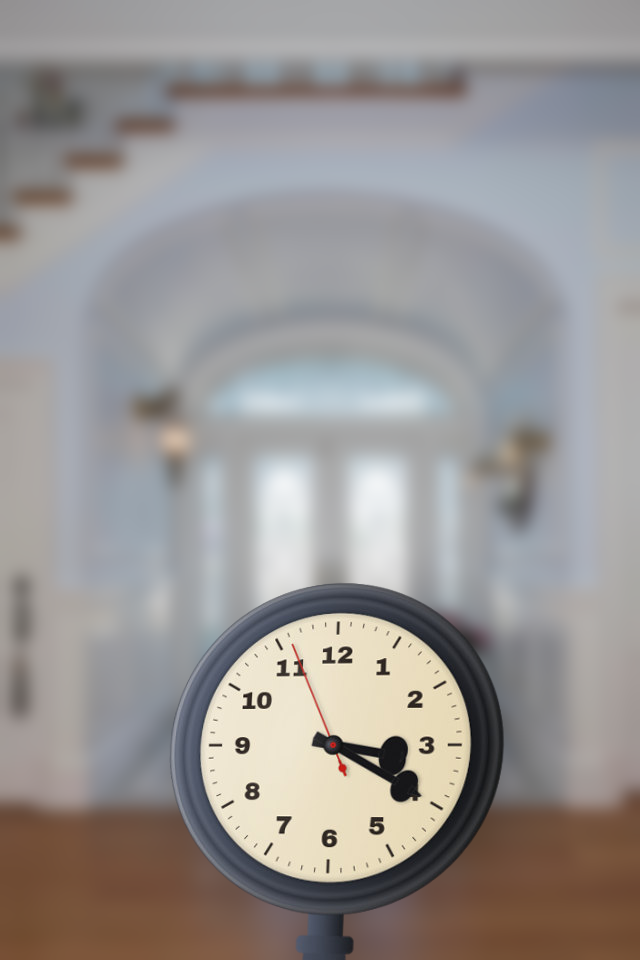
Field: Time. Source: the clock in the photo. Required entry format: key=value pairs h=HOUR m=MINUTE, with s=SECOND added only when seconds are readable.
h=3 m=19 s=56
